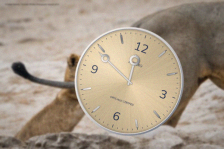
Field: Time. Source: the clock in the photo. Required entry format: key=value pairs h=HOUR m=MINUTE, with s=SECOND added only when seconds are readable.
h=11 m=49
